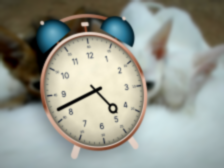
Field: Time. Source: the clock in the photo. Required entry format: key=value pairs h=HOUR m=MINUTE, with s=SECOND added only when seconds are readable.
h=4 m=42
